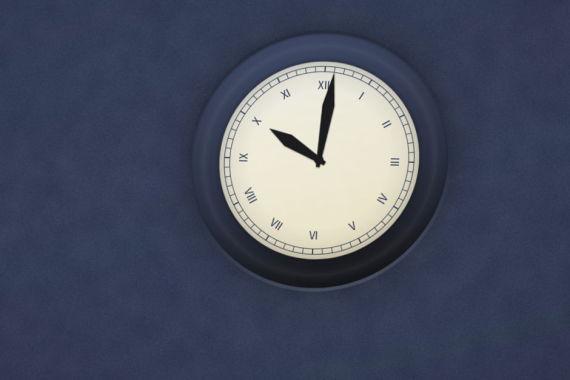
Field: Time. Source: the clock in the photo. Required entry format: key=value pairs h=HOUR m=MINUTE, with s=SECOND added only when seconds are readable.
h=10 m=1
